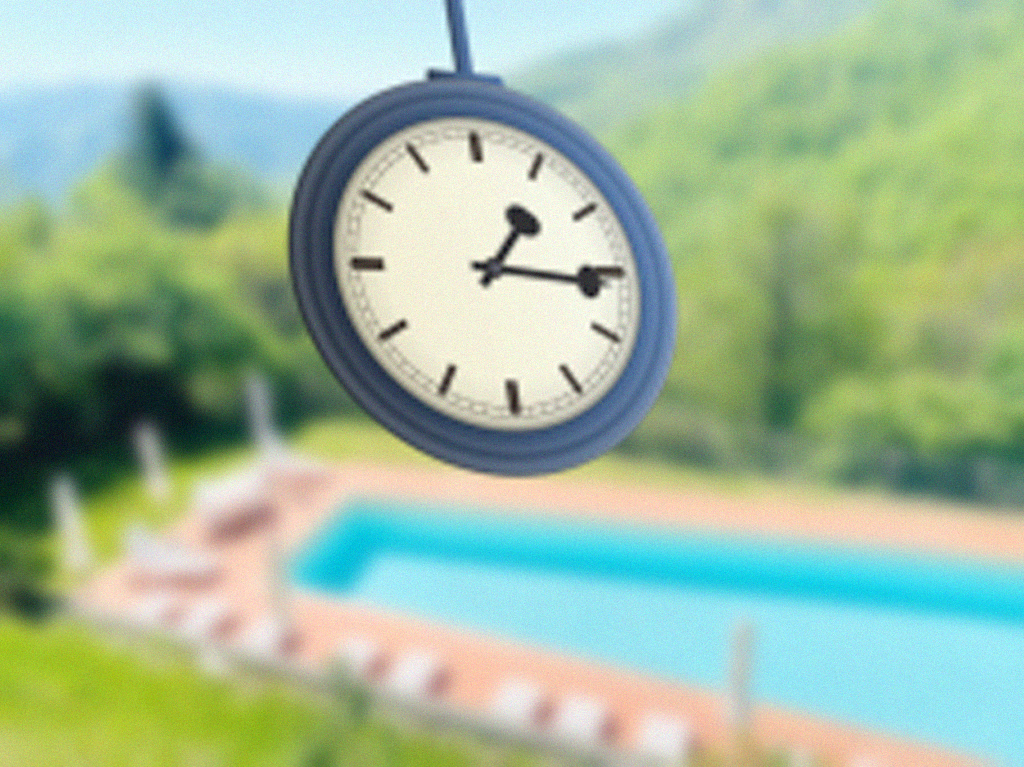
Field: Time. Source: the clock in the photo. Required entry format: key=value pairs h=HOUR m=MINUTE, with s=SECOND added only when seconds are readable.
h=1 m=16
